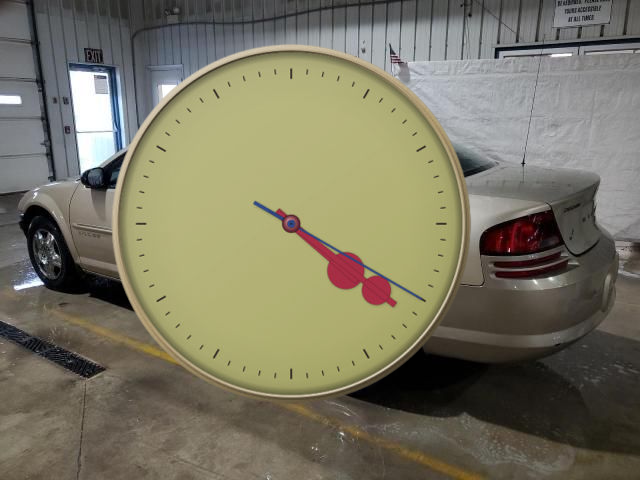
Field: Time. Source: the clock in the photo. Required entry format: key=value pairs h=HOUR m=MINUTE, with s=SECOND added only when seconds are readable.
h=4 m=21 s=20
